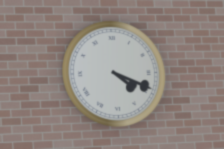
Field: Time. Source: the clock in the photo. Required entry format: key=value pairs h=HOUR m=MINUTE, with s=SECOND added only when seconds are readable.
h=4 m=19
